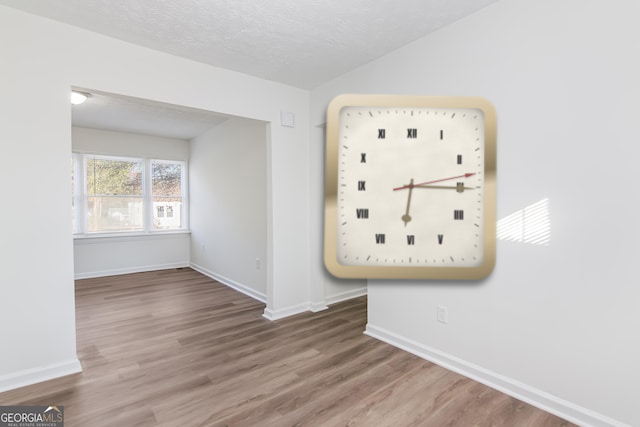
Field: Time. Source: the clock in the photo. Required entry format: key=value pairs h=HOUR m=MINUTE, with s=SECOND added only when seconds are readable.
h=6 m=15 s=13
